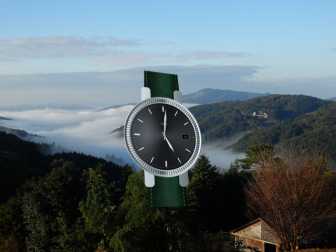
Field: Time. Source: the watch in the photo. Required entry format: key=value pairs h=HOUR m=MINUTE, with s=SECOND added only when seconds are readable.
h=5 m=1
